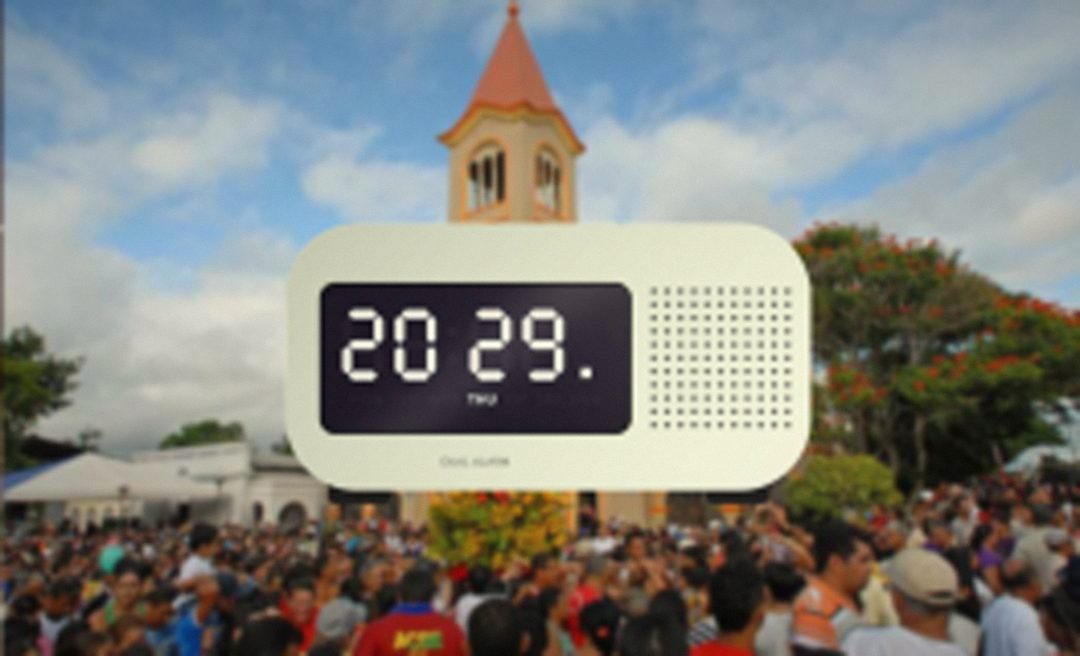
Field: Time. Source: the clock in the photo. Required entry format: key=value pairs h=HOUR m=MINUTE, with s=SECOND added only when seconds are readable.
h=20 m=29
